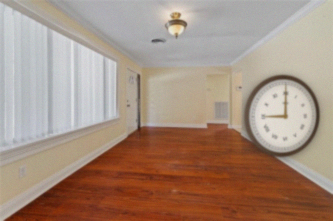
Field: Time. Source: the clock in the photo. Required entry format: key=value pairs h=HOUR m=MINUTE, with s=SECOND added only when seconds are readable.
h=9 m=0
